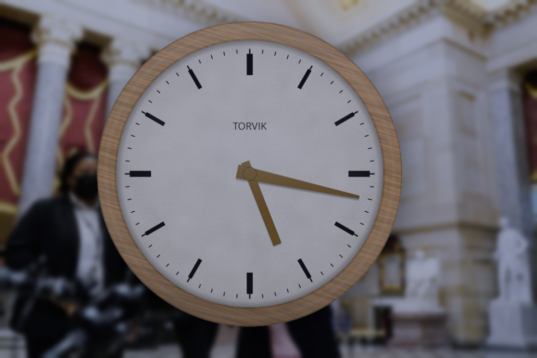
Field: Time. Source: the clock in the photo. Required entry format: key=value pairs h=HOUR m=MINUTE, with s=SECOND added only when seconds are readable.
h=5 m=17
